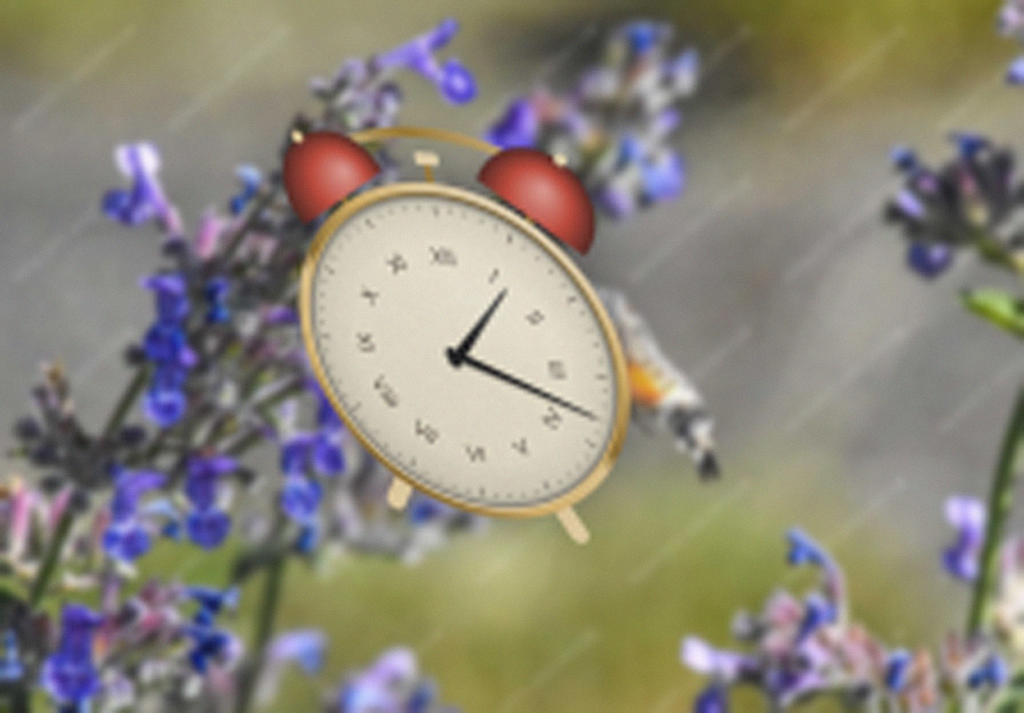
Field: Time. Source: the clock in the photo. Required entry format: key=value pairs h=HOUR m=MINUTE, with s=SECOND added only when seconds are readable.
h=1 m=18
